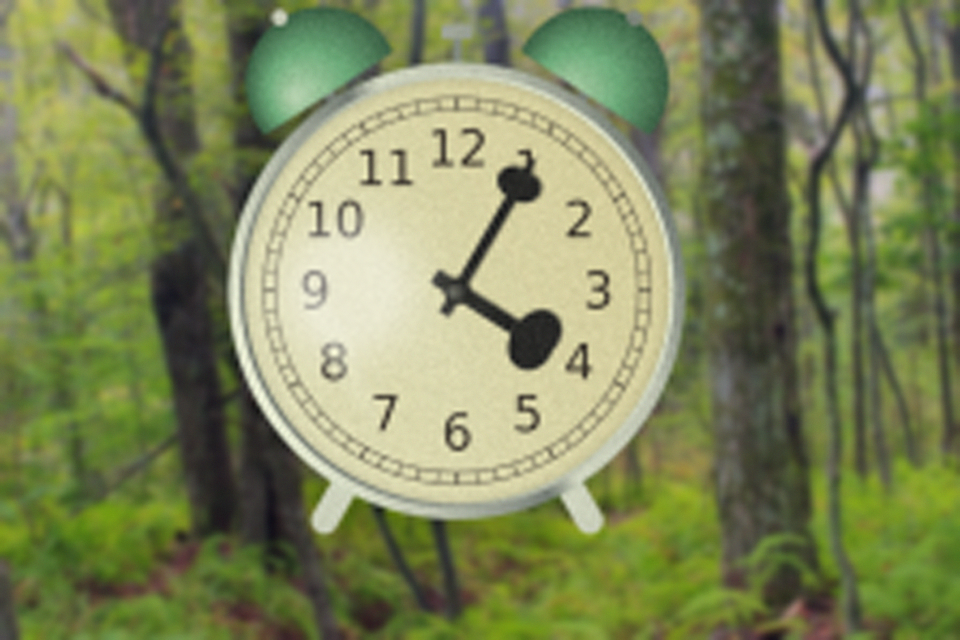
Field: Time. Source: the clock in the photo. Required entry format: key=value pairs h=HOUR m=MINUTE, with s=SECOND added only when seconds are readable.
h=4 m=5
